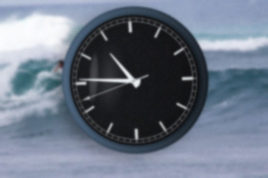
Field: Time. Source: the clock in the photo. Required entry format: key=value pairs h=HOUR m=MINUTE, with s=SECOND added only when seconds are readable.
h=10 m=45 s=42
